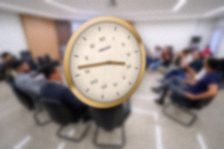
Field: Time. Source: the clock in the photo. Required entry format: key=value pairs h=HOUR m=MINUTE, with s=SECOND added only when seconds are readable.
h=3 m=47
